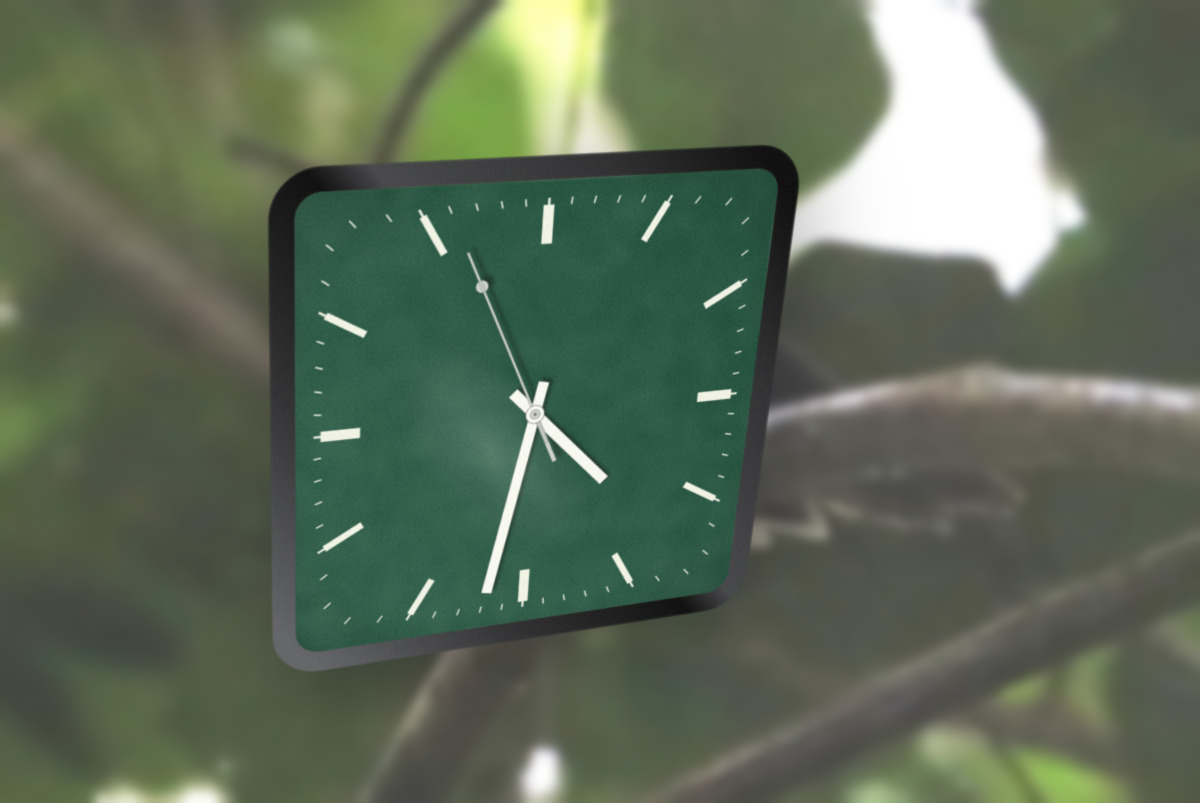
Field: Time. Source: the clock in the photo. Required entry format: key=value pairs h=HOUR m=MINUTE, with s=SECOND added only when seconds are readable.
h=4 m=31 s=56
